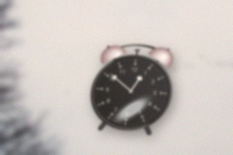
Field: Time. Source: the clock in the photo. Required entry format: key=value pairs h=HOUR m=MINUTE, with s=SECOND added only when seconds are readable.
h=12 m=51
